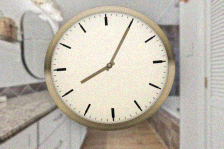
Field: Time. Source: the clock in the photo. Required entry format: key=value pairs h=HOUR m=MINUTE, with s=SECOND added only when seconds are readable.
h=8 m=5
